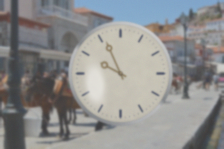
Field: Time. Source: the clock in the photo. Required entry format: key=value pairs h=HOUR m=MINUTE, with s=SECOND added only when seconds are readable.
h=9 m=56
